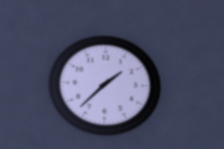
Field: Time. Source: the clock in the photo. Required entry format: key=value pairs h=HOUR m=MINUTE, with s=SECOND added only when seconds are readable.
h=1 m=37
